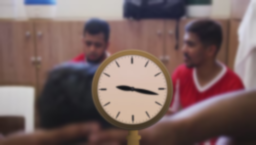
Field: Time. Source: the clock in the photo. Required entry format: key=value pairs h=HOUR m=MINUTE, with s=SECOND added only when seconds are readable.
h=9 m=17
